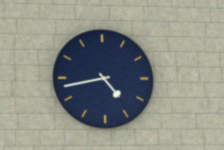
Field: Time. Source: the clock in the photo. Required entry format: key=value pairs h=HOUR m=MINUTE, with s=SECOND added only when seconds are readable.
h=4 m=43
